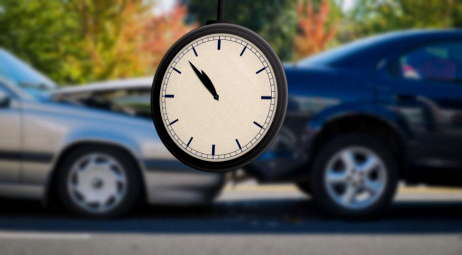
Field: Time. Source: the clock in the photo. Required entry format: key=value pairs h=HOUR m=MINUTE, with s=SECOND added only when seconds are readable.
h=10 m=53
